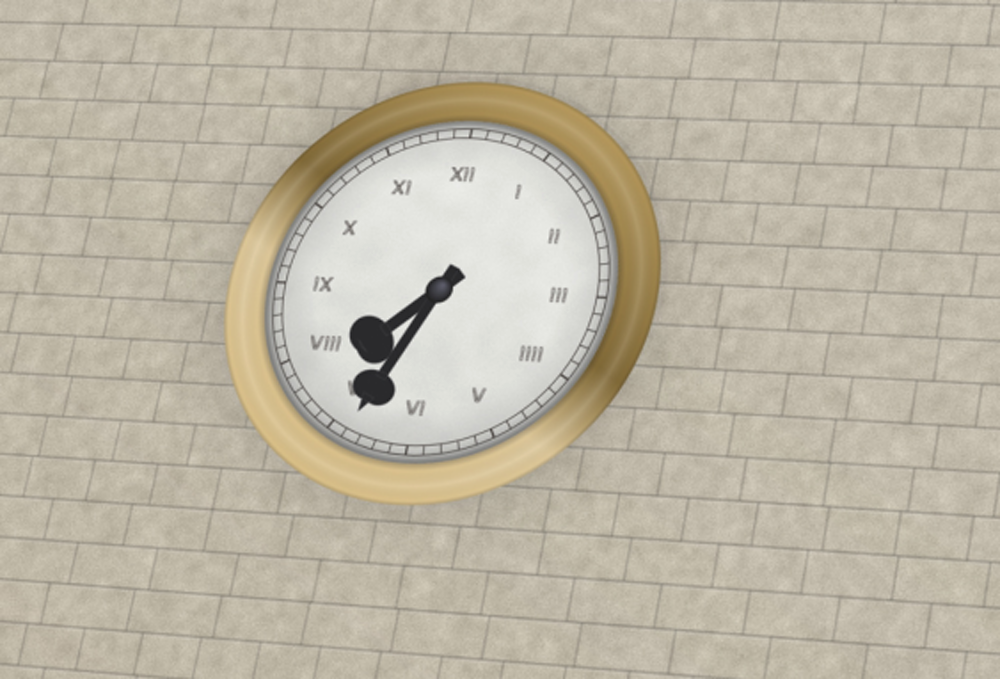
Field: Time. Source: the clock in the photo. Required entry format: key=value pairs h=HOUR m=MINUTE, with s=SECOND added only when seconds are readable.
h=7 m=34
